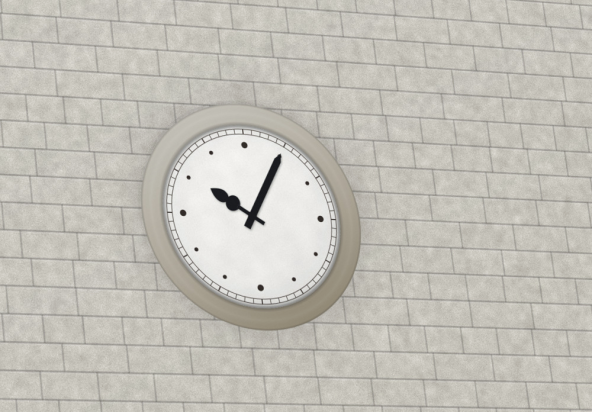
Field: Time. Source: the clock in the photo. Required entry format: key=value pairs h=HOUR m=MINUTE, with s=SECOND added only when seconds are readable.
h=10 m=5
